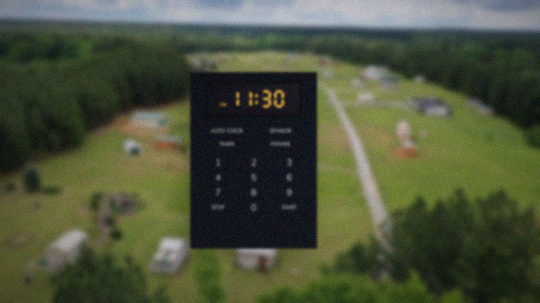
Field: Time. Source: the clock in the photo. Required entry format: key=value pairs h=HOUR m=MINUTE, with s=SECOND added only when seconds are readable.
h=11 m=30
